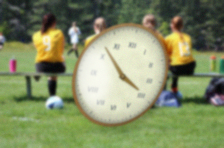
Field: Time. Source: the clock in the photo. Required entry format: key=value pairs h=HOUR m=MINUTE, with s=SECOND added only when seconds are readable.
h=3 m=52
